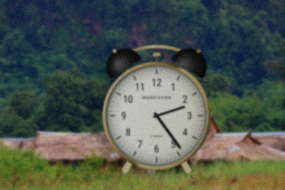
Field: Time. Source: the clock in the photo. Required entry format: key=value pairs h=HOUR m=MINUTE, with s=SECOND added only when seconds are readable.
h=2 m=24
